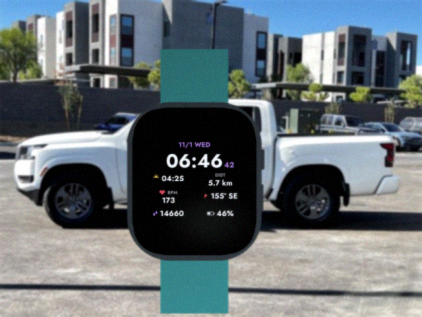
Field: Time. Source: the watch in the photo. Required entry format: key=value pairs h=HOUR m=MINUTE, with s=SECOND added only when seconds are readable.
h=6 m=46
